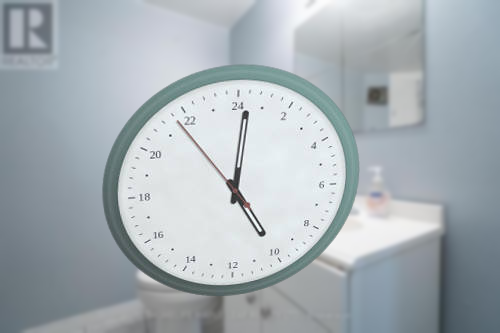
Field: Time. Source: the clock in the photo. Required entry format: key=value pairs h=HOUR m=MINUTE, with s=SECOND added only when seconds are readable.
h=10 m=0 s=54
